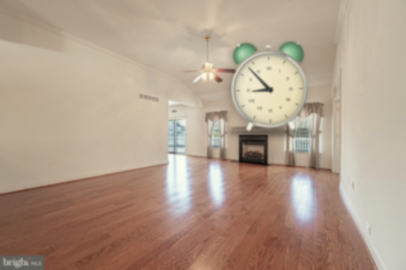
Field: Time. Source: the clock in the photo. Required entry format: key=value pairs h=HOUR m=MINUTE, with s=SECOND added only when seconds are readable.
h=8 m=53
